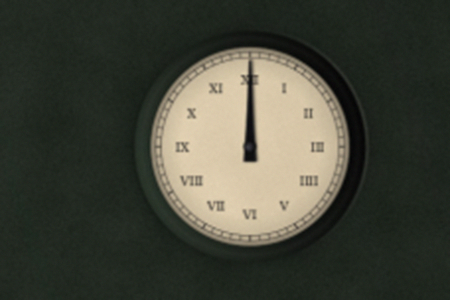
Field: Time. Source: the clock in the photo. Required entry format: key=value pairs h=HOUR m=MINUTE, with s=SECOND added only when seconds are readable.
h=12 m=0
